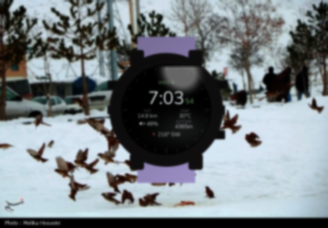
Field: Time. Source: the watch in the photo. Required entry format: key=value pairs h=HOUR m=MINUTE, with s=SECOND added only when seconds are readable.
h=7 m=3
